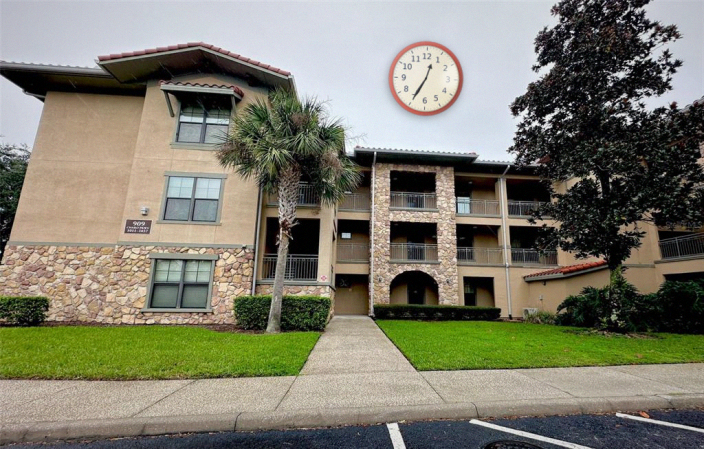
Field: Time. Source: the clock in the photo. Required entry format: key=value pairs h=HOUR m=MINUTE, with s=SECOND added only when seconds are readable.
h=12 m=35
